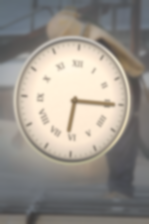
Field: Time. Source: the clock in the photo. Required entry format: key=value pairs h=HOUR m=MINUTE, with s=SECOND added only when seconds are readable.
h=6 m=15
